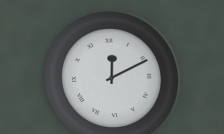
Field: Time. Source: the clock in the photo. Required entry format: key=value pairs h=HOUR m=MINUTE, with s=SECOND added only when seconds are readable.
h=12 m=11
